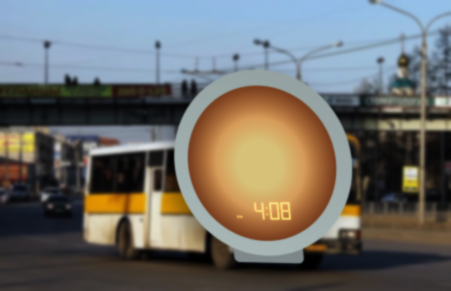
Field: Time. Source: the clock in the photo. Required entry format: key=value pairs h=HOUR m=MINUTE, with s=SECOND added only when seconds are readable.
h=4 m=8
